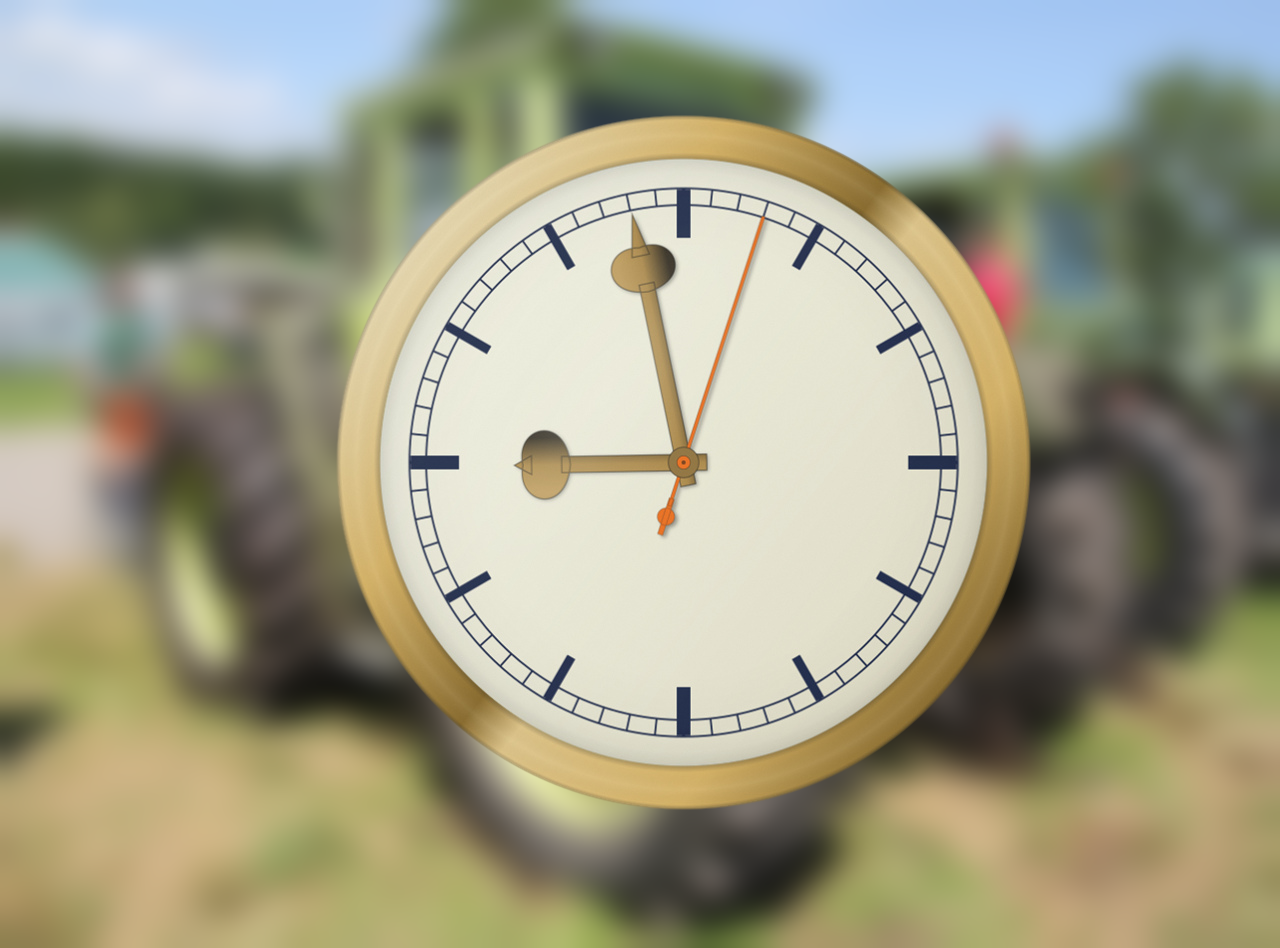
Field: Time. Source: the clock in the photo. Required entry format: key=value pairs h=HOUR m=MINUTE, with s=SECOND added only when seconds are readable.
h=8 m=58 s=3
